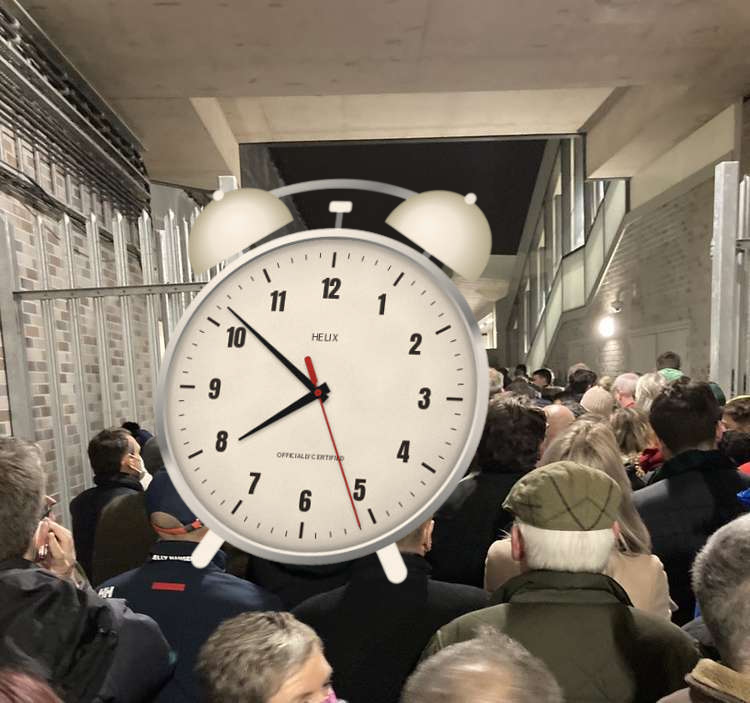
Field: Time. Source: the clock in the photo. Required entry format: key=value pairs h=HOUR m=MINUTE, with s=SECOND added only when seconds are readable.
h=7 m=51 s=26
